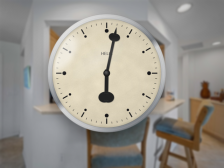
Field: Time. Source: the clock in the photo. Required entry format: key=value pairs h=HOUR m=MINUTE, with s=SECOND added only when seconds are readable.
h=6 m=2
